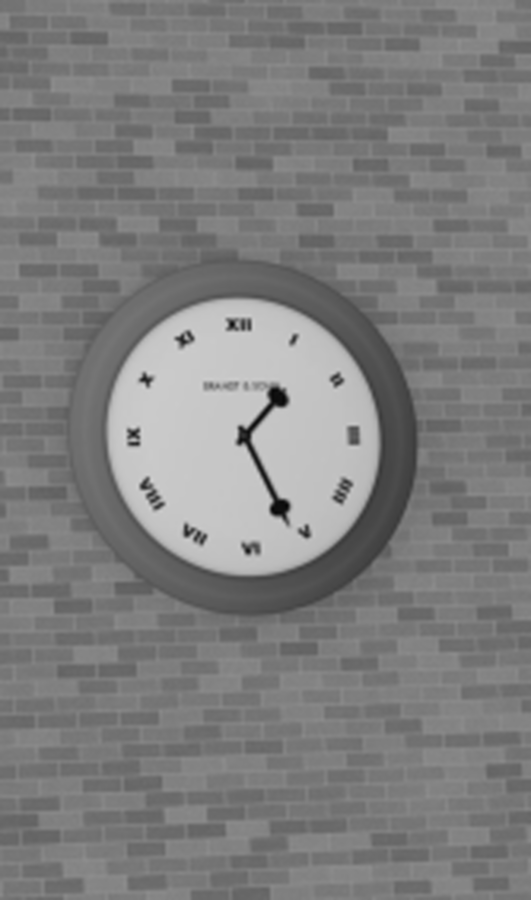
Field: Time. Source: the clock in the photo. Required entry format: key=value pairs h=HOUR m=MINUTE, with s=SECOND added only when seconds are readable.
h=1 m=26
